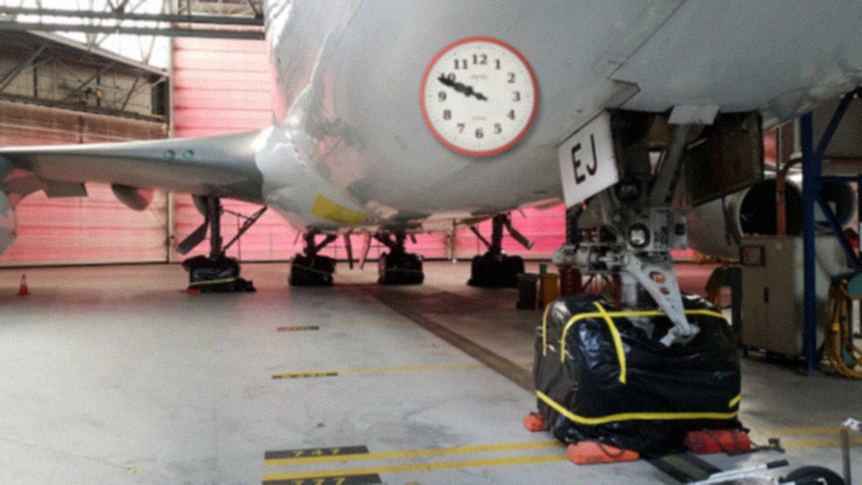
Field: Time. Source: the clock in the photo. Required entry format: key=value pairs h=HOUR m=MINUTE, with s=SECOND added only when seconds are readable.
h=9 m=49
